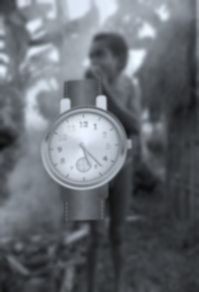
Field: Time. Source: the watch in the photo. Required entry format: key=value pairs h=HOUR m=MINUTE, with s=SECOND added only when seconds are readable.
h=5 m=23
